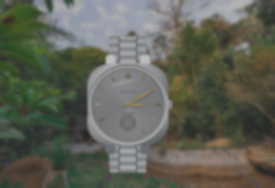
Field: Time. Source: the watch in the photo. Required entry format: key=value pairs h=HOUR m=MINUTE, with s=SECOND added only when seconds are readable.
h=3 m=10
